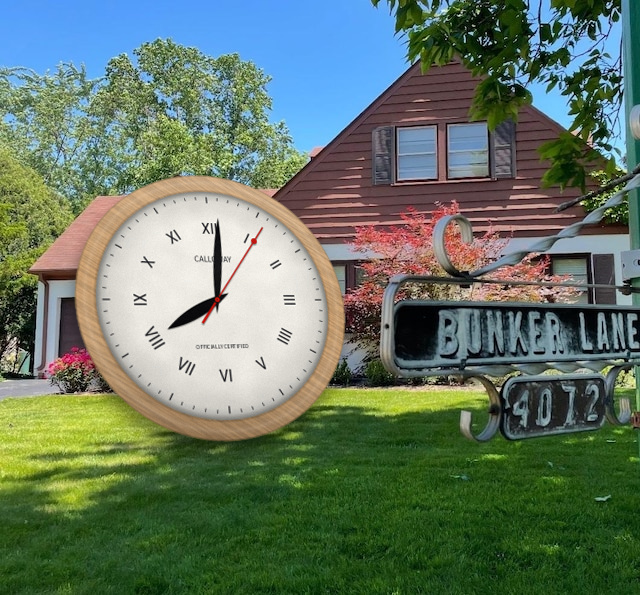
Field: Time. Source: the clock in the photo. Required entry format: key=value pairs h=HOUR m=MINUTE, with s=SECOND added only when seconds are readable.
h=8 m=1 s=6
